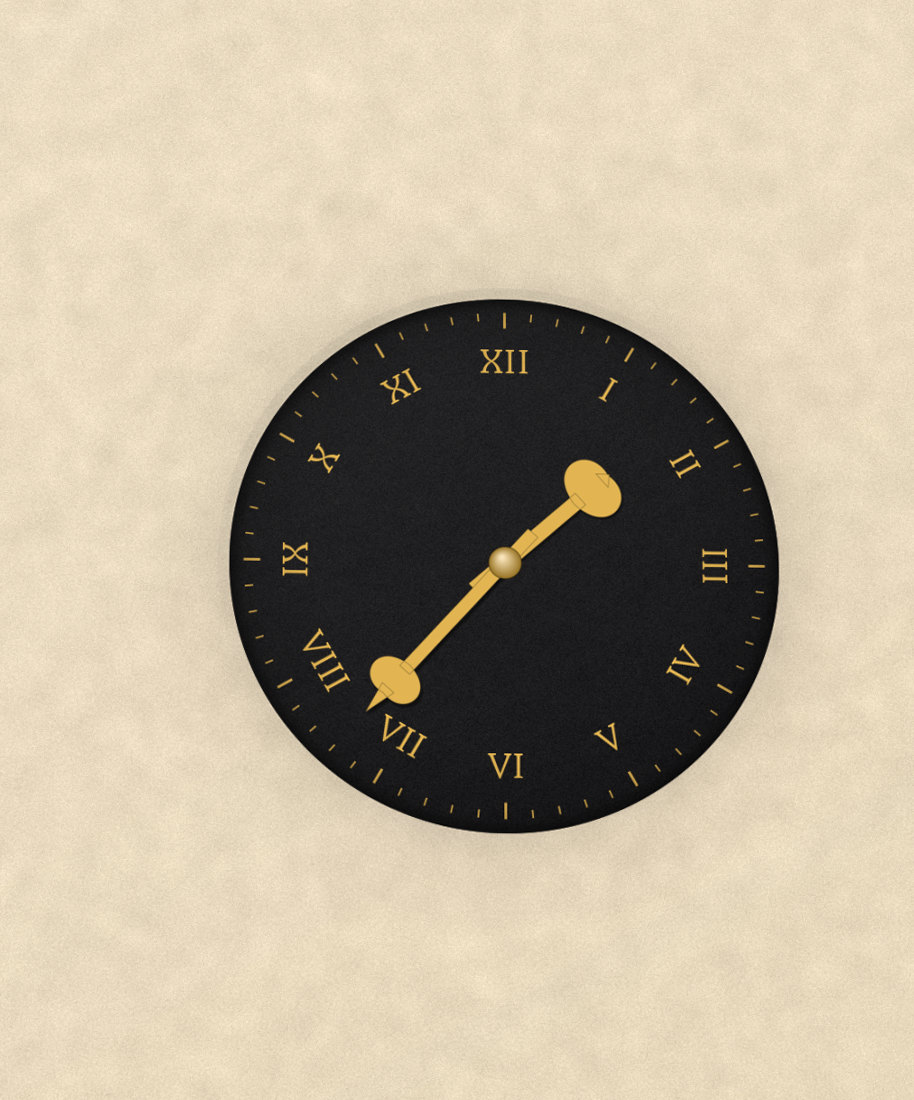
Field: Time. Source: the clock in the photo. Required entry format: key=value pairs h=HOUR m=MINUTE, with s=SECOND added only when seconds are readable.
h=1 m=37
